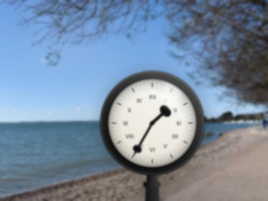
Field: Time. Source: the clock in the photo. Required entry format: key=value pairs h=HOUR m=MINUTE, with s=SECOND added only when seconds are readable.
h=1 m=35
